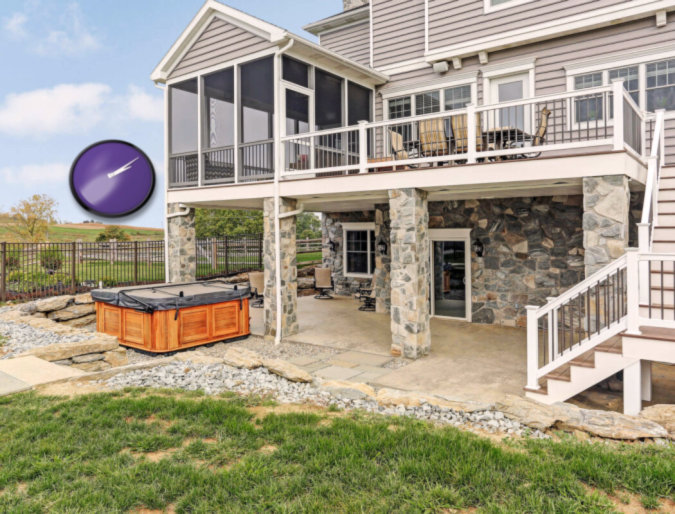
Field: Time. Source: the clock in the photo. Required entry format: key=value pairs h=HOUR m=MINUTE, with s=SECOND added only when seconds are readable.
h=2 m=9
